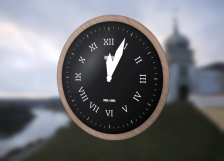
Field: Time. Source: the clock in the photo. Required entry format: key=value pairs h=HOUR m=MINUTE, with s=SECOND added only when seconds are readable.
h=12 m=4
